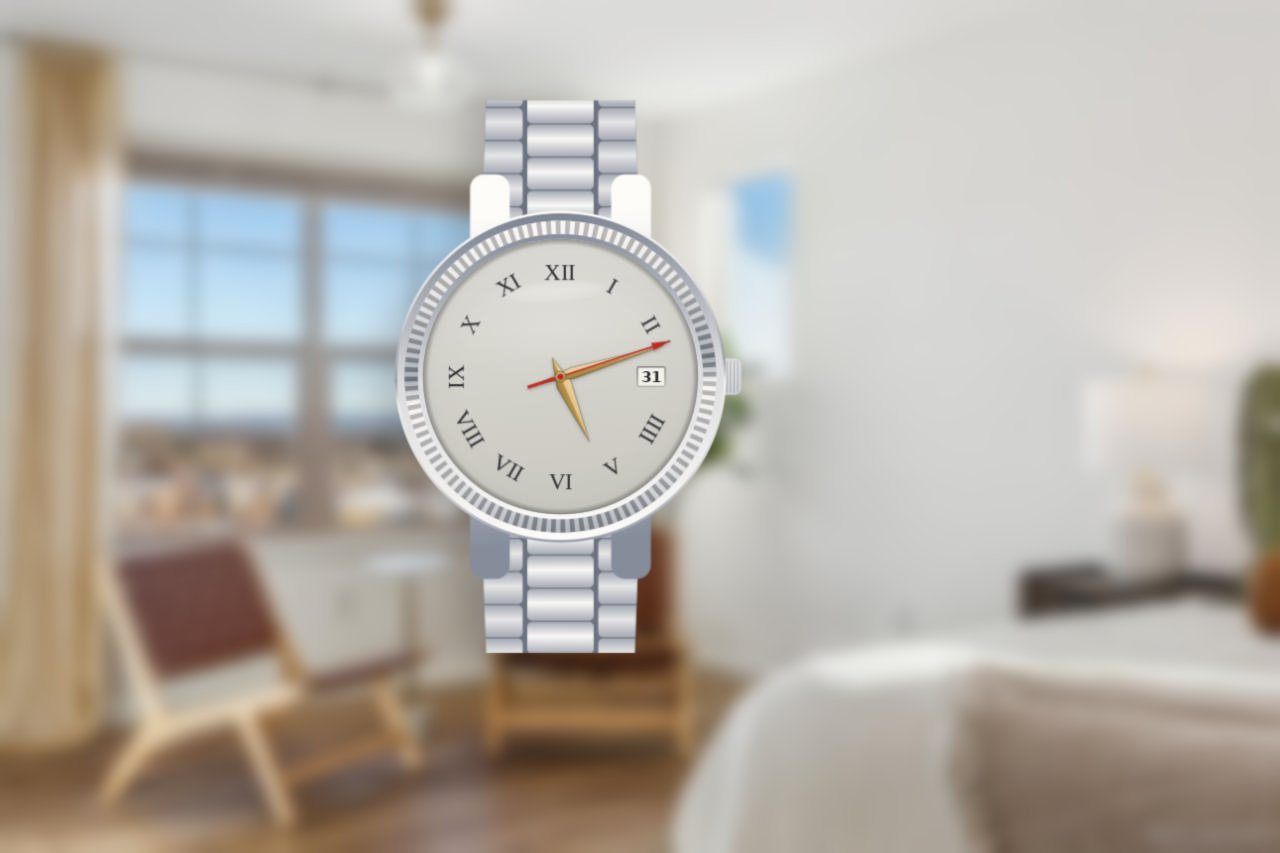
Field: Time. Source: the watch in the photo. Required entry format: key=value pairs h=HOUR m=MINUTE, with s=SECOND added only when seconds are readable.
h=5 m=12 s=12
